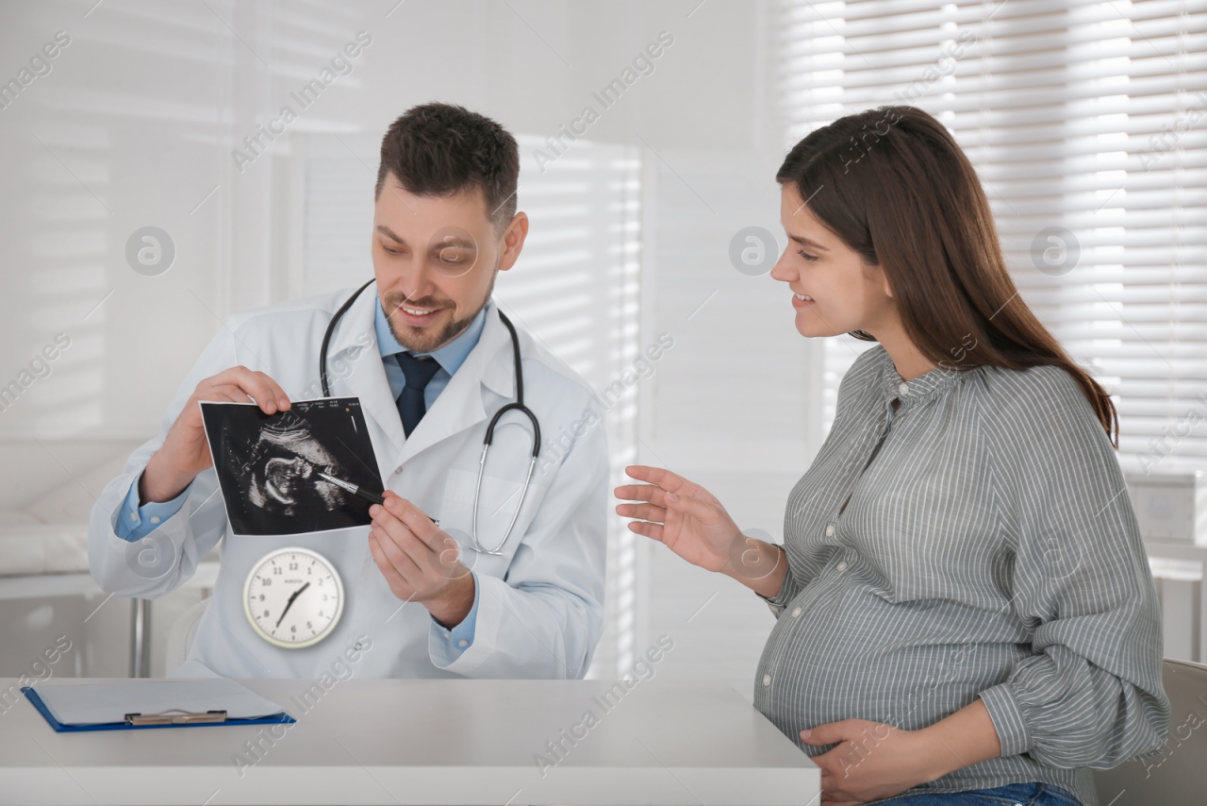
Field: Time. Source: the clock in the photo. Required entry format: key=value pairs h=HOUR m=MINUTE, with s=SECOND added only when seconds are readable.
h=1 m=35
